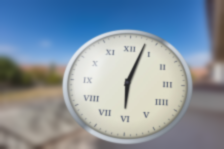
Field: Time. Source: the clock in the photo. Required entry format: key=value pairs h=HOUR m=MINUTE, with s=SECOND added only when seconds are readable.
h=6 m=3
